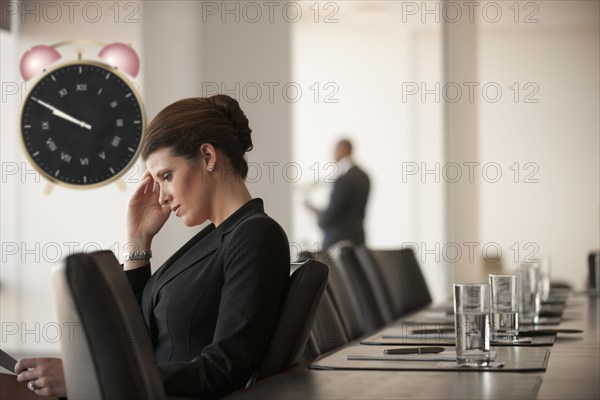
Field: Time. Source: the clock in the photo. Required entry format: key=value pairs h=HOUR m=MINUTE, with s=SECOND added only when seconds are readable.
h=9 m=50
